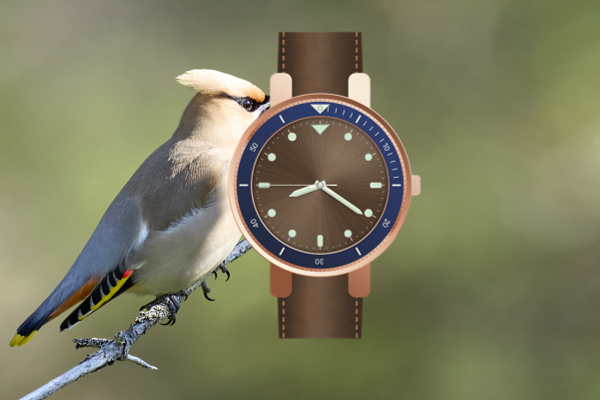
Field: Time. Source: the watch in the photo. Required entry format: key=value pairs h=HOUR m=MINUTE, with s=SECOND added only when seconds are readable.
h=8 m=20 s=45
